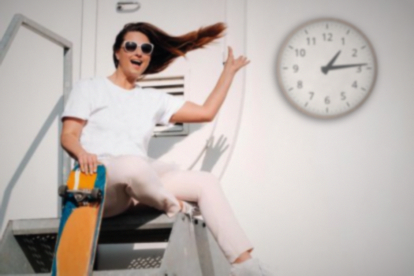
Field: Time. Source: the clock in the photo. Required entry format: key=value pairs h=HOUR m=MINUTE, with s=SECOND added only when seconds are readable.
h=1 m=14
